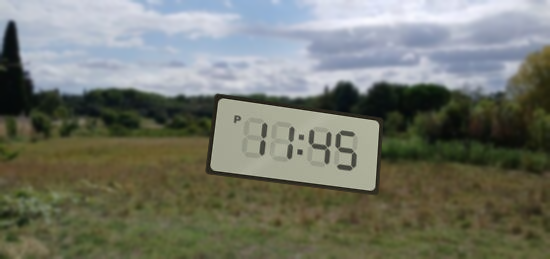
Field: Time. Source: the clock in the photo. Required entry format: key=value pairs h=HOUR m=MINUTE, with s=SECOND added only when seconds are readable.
h=11 m=45
